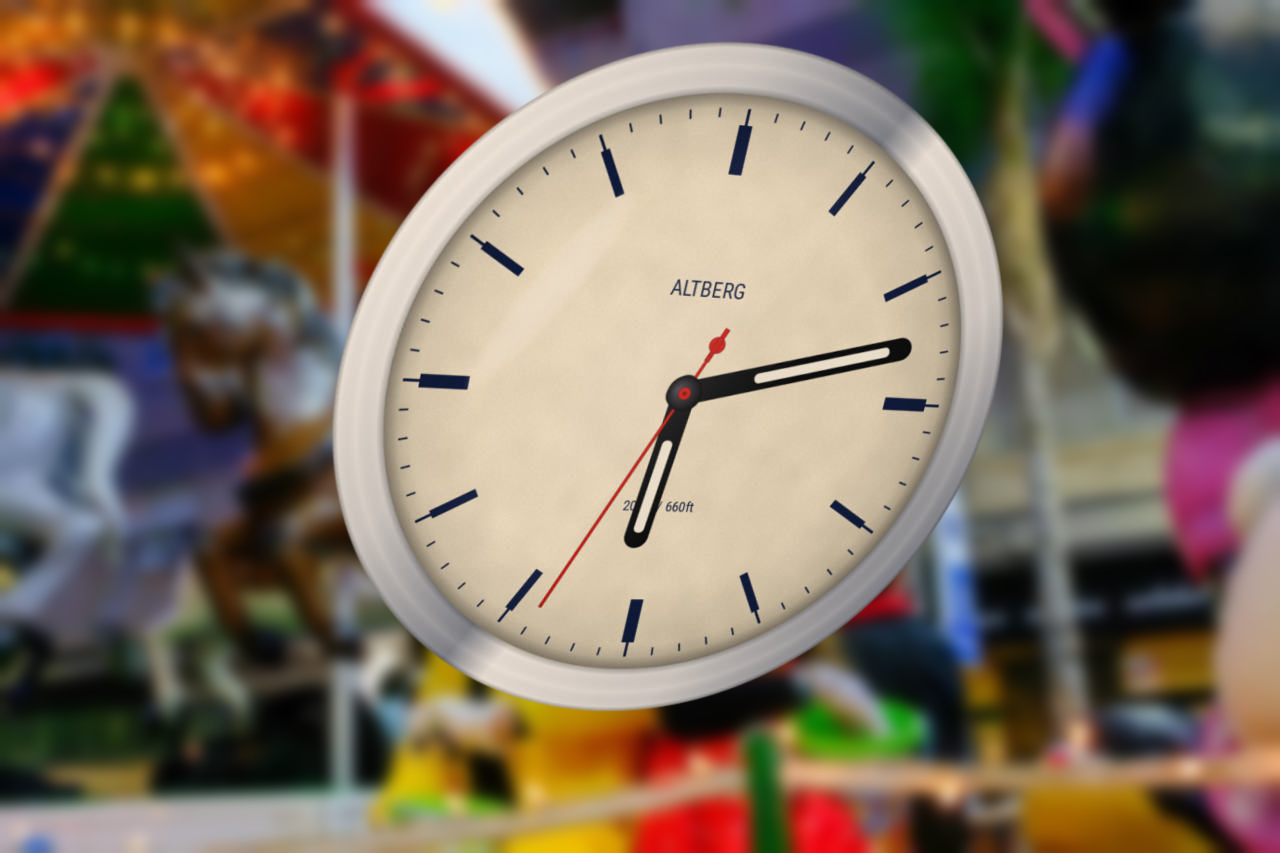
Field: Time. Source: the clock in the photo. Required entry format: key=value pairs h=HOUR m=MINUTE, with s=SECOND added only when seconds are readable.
h=6 m=12 s=34
